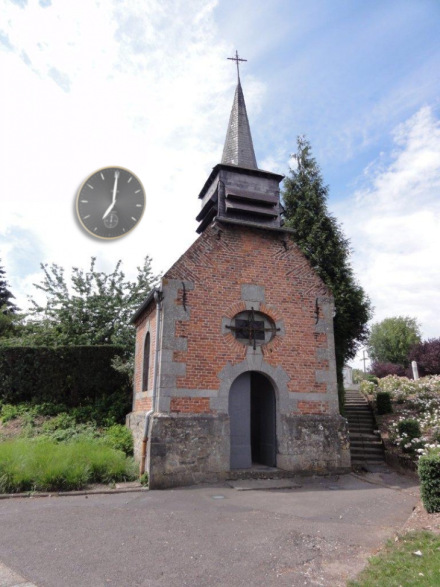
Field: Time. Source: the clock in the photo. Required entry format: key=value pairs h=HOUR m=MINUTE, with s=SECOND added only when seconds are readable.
h=7 m=0
